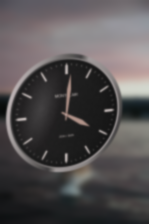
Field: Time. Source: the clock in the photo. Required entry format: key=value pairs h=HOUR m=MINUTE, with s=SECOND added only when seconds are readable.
h=4 m=1
